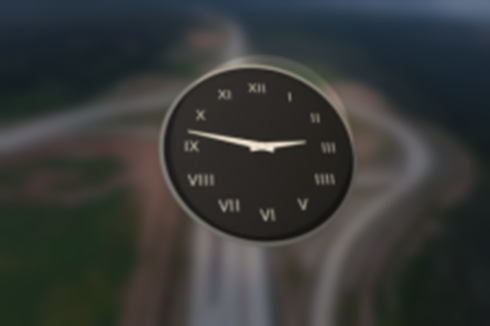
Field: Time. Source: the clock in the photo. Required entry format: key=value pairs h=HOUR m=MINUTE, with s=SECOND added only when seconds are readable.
h=2 m=47
